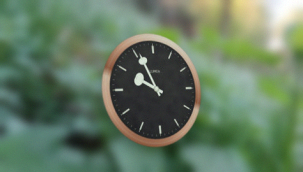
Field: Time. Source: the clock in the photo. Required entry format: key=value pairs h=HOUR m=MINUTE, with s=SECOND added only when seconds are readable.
h=9 m=56
